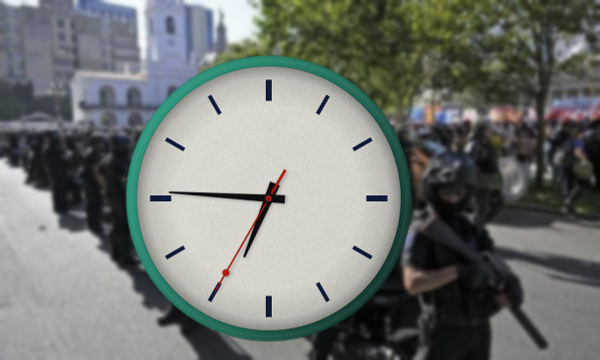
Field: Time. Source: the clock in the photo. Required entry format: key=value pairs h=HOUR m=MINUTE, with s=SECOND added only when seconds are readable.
h=6 m=45 s=35
